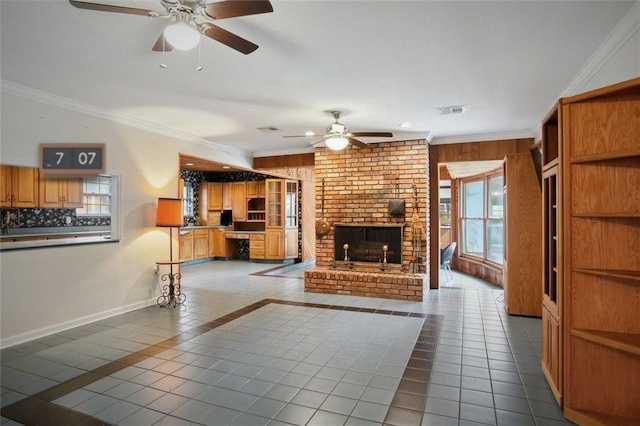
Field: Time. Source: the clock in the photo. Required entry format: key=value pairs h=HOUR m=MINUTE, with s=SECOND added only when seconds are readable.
h=7 m=7
